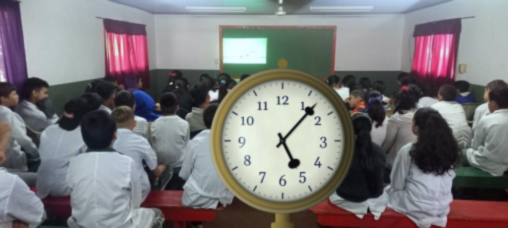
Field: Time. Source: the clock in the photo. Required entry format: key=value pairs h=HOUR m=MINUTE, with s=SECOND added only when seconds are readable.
h=5 m=7
